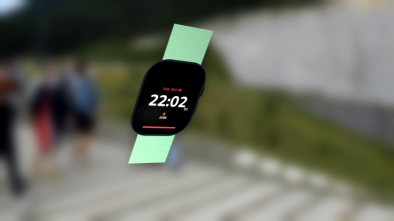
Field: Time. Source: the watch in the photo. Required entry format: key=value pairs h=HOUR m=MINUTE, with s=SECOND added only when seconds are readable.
h=22 m=2
